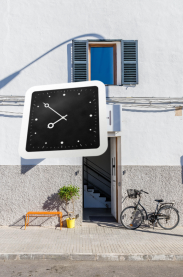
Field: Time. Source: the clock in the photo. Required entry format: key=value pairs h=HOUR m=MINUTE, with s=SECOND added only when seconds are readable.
h=7 m=52
